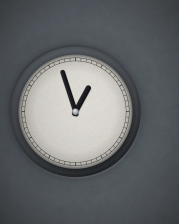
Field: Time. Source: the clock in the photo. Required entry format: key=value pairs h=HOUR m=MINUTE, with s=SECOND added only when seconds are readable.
h=12 m=57
